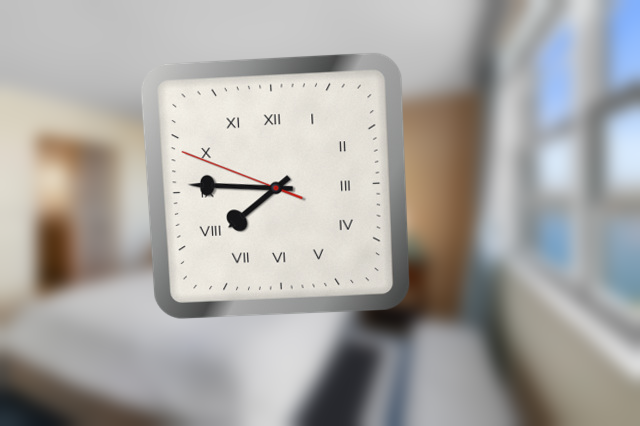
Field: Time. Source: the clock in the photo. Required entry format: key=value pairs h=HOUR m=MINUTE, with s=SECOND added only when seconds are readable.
h=7 m=45 s=49
